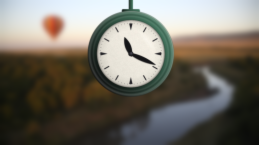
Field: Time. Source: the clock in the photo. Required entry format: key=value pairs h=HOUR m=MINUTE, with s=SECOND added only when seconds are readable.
h=11 m=19
